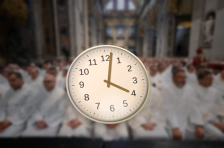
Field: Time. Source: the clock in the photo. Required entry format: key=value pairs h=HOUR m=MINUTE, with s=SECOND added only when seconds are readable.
h=4 m=2
